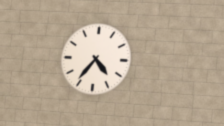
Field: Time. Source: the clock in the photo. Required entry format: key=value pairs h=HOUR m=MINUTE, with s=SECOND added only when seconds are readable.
h=4 m=36
